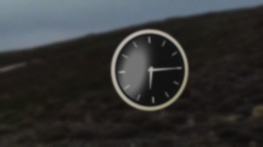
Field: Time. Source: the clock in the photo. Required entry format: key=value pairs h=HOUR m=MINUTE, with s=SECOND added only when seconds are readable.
h=6 m=15
